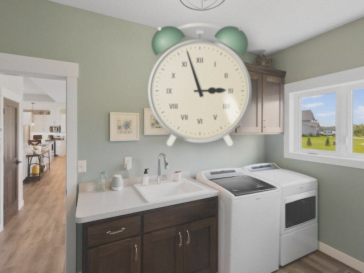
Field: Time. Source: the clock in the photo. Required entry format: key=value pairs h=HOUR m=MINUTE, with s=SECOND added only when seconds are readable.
h=2 m=57
